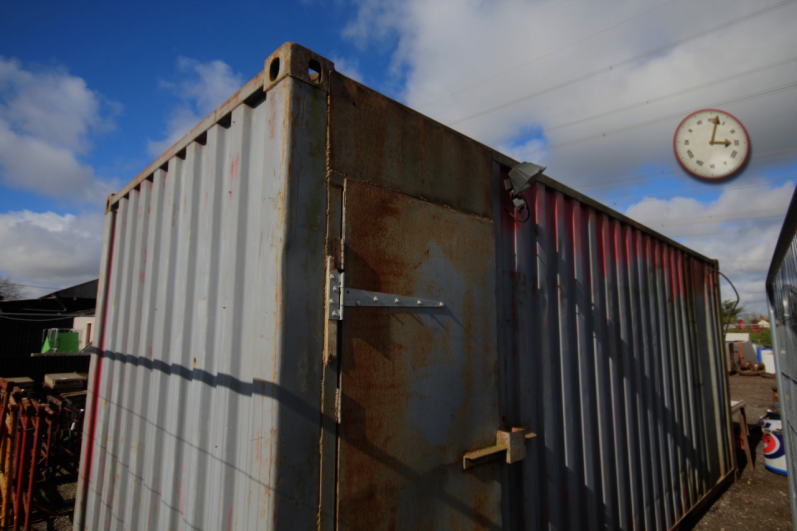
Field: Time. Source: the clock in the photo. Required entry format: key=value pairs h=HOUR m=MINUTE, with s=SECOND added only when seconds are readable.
h=3 m=2
